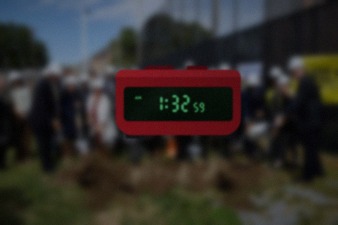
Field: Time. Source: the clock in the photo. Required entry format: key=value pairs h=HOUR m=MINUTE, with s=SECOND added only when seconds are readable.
h=1 m=32
